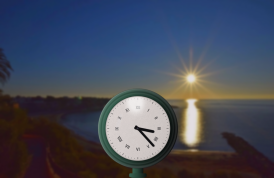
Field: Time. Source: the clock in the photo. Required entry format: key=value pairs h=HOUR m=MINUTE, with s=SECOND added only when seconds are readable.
h=3 m=23
